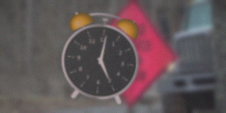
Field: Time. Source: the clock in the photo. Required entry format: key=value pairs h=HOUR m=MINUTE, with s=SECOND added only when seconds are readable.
h=5 m=1
